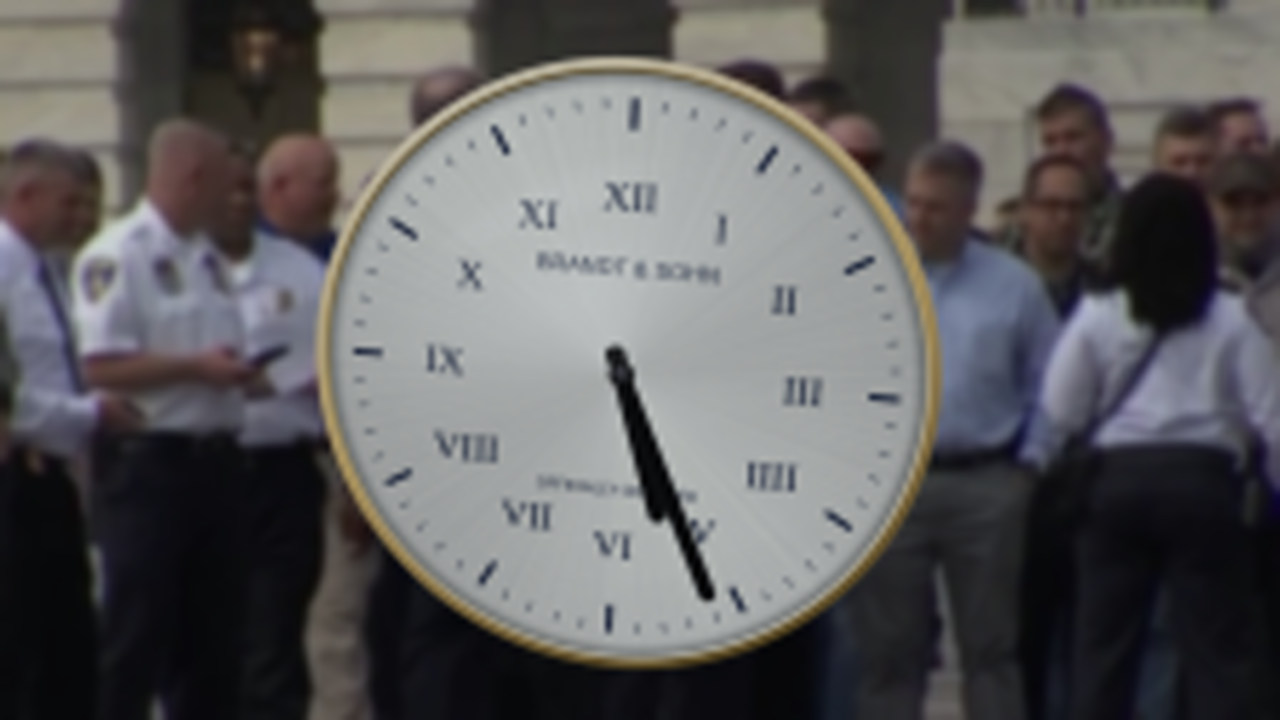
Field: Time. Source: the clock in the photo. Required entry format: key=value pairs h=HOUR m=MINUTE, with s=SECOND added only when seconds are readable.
h=5 m=26
